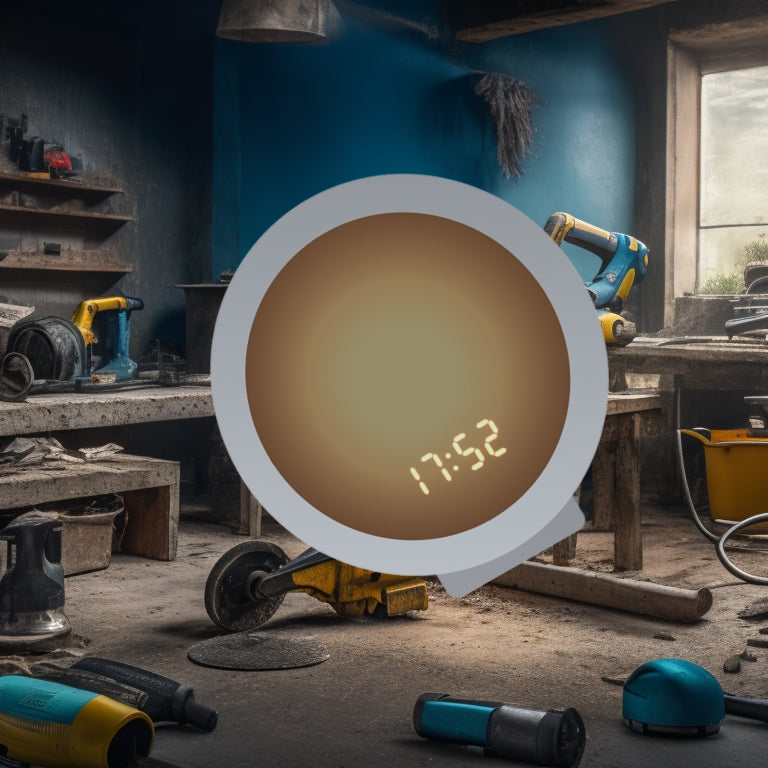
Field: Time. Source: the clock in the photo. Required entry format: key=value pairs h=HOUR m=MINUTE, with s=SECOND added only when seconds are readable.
h=17 m=52
